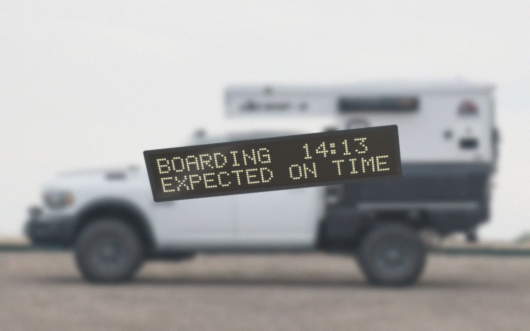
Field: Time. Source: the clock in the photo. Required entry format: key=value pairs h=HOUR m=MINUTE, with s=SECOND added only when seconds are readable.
h=14 m=13
